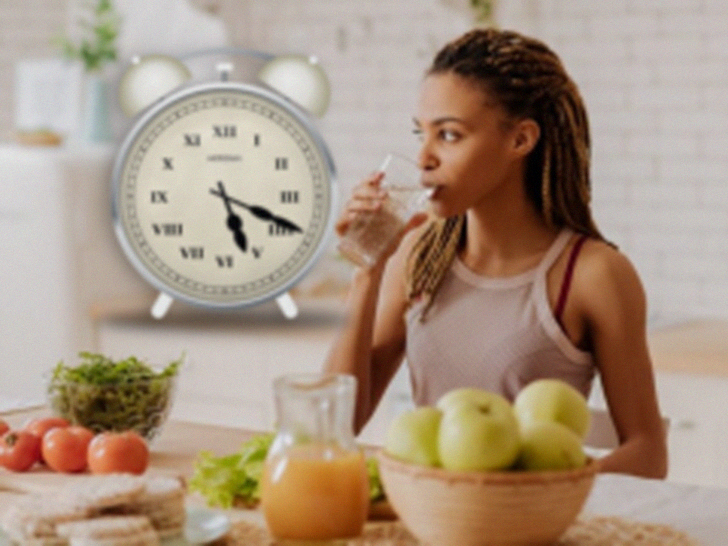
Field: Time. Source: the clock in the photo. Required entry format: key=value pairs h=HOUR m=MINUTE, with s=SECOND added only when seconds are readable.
h=5 m=19
